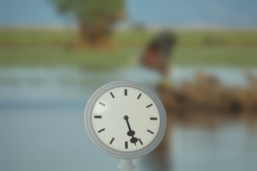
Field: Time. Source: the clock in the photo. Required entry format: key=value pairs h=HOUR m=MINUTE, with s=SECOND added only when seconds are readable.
h=5 m=27
